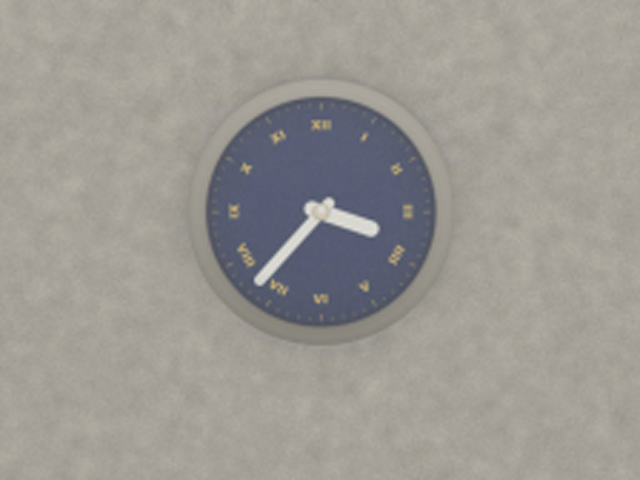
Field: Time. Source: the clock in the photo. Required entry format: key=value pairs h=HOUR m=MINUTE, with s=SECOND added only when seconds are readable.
h=3 m=37
